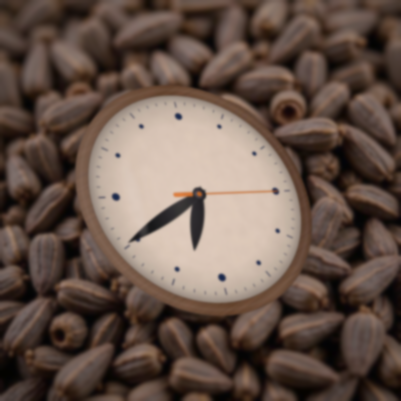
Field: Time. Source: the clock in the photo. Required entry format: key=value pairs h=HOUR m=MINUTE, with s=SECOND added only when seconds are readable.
h=6 m=40 s=15
